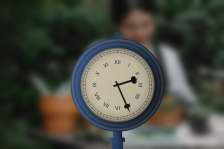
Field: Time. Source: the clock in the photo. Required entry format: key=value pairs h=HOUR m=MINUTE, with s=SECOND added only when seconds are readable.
h=2 m=26
